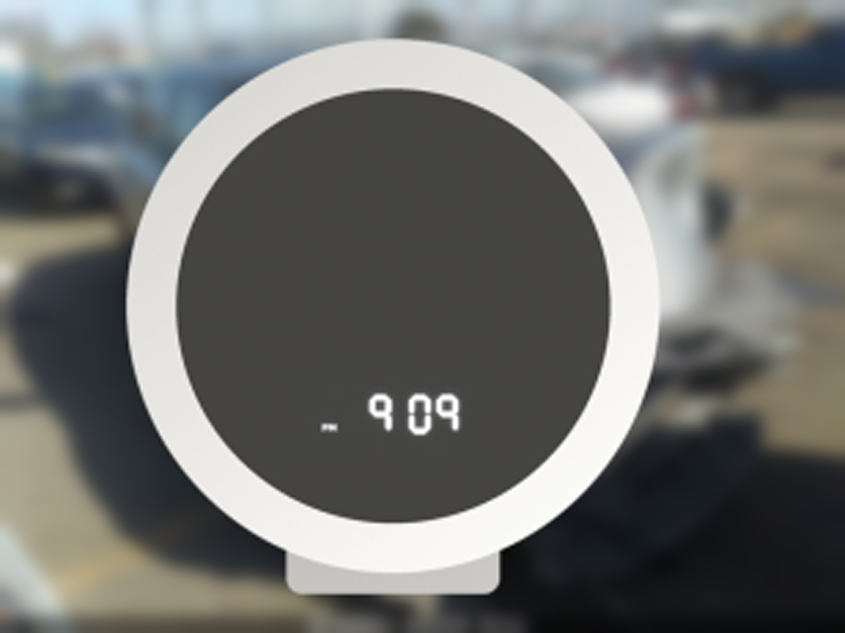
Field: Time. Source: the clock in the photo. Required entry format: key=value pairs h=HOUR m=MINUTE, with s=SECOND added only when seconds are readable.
h=9 m=9
